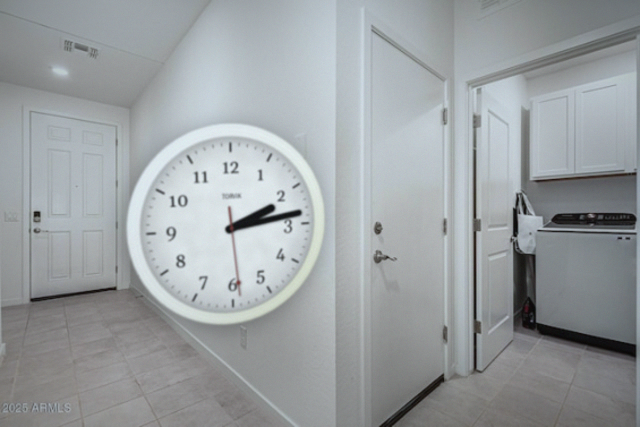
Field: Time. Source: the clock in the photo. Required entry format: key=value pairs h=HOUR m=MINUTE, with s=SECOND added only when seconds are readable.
h=2 m=13 s=29
